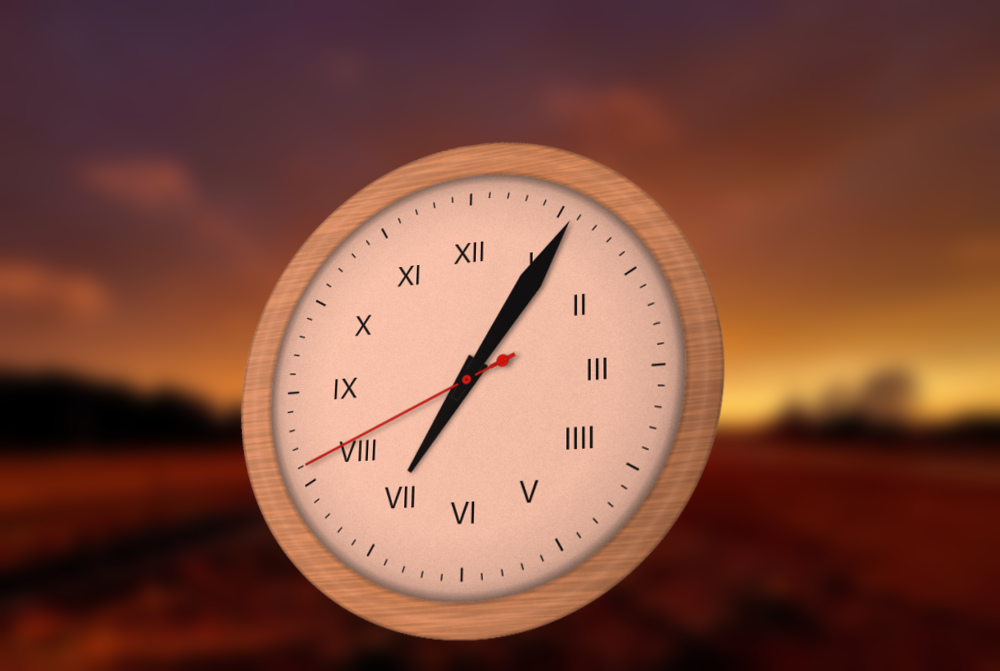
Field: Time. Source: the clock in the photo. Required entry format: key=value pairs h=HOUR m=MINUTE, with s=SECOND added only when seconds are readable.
h=7 m=5 s=41
